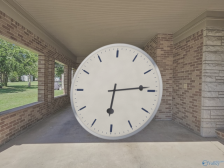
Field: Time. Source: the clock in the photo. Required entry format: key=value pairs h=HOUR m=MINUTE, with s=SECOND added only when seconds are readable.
h=6 m=14
